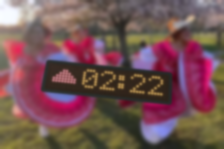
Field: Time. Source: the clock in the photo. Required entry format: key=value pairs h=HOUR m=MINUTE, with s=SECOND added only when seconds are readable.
h=2 m=22
